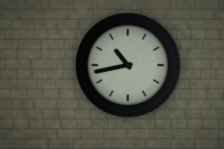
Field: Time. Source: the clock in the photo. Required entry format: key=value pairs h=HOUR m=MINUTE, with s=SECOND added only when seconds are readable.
h=10 m=43
